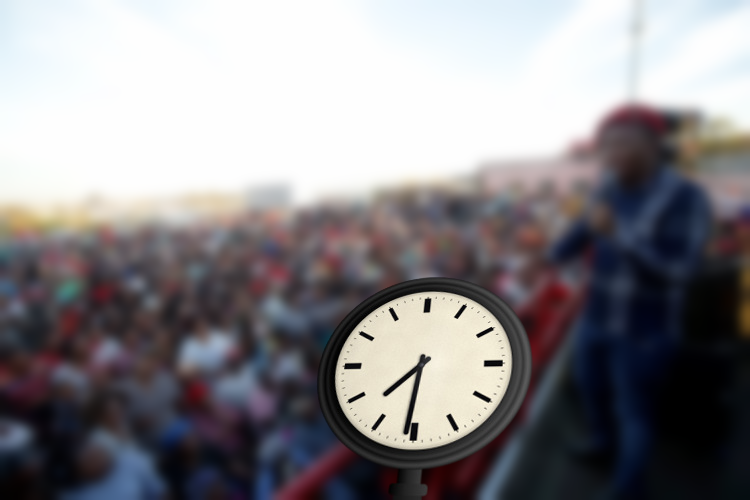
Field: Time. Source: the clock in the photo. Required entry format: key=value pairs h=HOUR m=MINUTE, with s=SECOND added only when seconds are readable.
h=7 m=31
